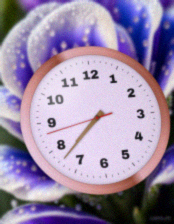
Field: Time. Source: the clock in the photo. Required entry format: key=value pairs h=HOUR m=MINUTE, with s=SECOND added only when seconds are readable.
h=7 m=37 s=43
